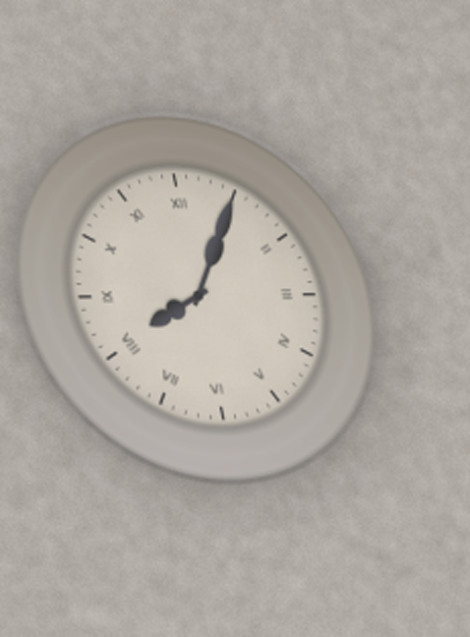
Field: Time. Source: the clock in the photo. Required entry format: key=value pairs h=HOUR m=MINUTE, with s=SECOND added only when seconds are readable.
h=8 m=5
